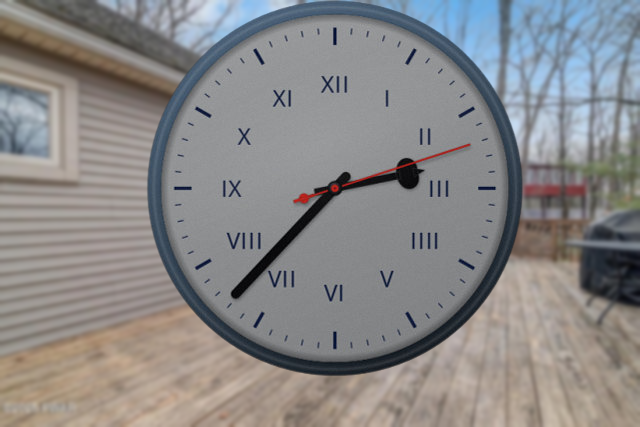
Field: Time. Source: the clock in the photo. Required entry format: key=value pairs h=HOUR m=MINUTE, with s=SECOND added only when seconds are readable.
h=2 m=37 s=12
